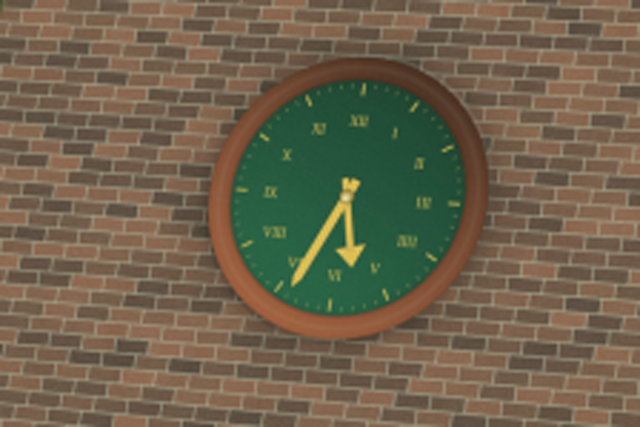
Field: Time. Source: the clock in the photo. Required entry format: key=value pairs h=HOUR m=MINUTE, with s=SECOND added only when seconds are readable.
h=5 m=34
